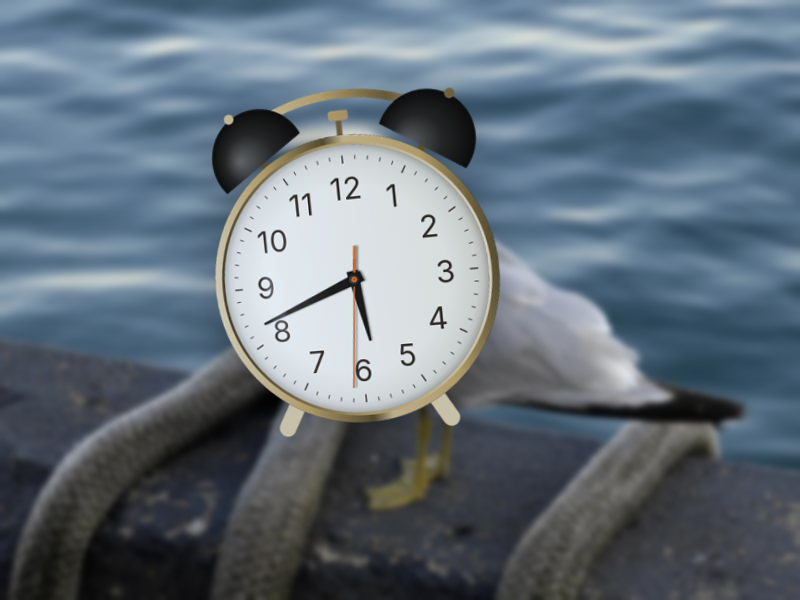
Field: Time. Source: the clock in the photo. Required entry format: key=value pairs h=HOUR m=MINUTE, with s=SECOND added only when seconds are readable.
h=5 m=41 s=31
